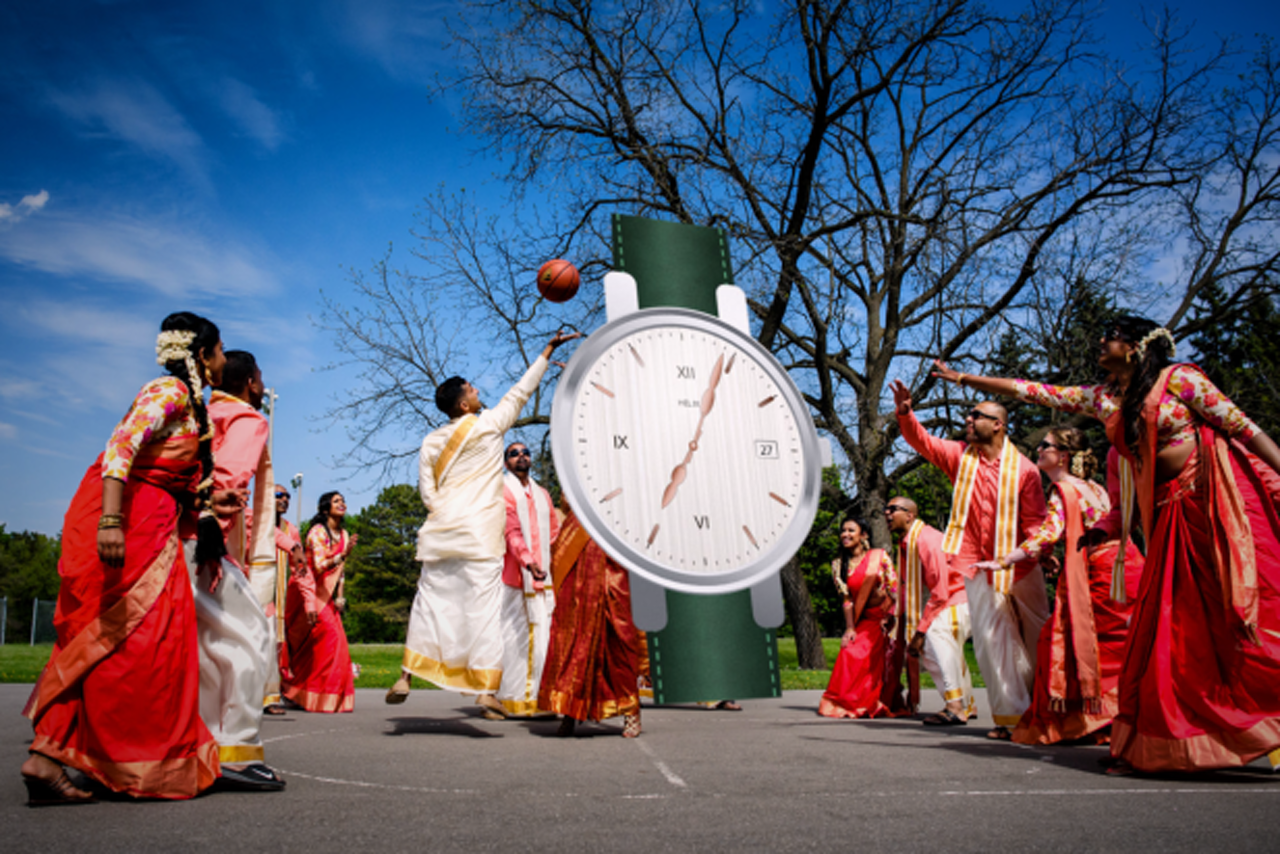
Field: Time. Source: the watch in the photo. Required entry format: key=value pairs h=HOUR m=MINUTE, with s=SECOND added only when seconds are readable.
h=7 m=4
